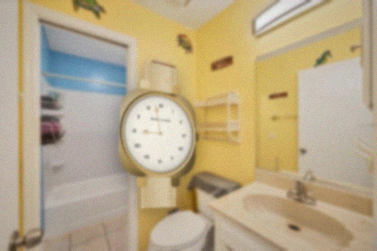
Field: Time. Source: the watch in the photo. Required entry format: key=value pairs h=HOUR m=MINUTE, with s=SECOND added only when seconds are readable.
h=8 m=58
